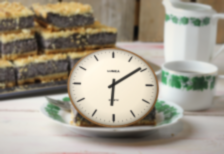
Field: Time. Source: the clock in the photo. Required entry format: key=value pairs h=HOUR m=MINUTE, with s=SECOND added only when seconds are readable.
h=6 m=9
